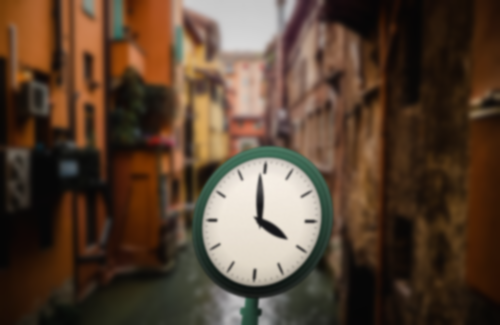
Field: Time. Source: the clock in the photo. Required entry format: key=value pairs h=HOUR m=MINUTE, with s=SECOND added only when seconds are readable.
h=3 m=59
